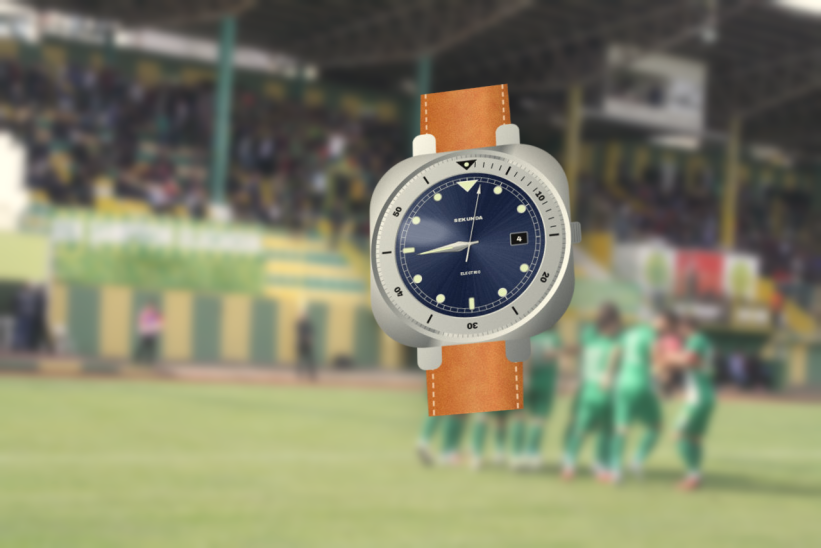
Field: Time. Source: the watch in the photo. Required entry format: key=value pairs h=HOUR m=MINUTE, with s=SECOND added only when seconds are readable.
h=8 m=44 s=2
